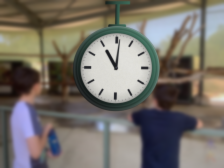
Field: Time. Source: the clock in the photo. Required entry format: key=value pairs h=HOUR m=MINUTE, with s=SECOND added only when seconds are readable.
h=11 m=1
